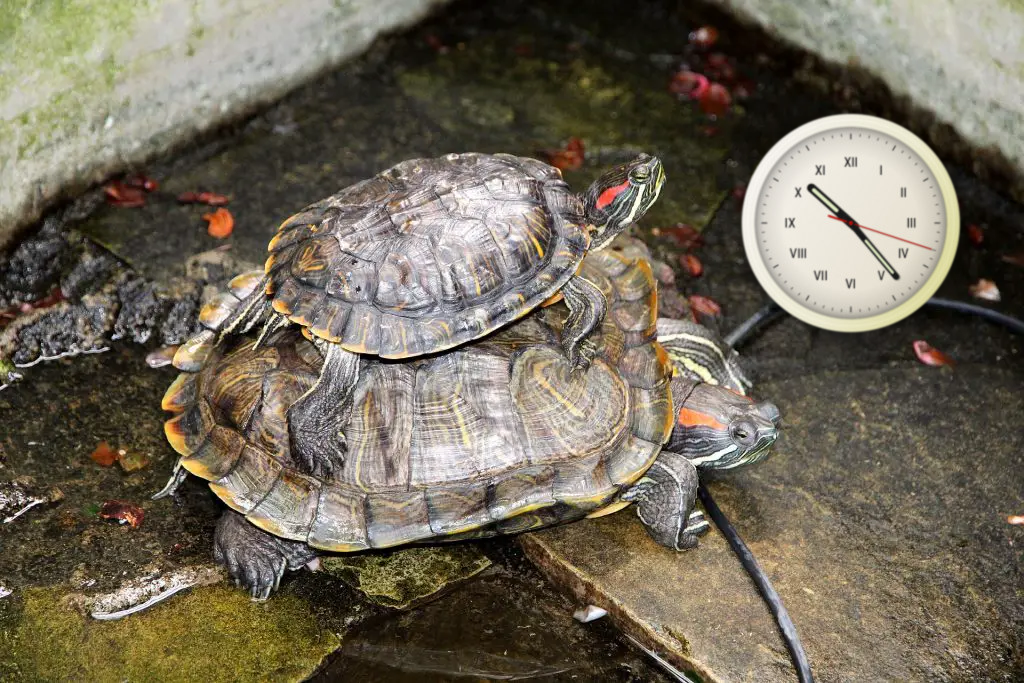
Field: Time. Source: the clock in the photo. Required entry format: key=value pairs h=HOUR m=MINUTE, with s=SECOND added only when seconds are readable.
h=10 m=23 s=18
